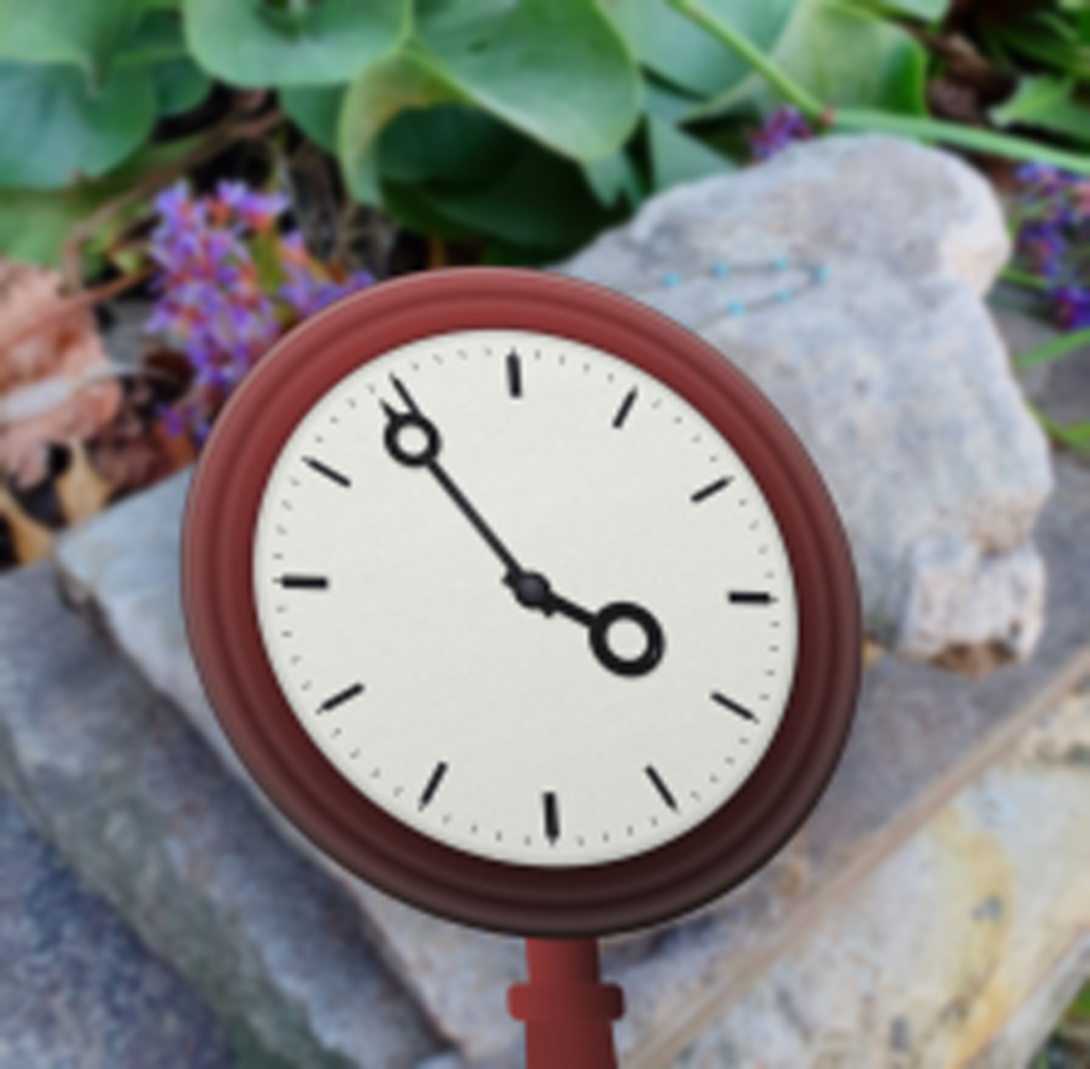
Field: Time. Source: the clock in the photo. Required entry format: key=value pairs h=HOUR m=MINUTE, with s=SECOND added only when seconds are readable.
h=3 m=54
